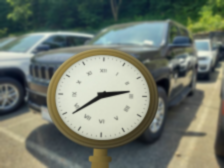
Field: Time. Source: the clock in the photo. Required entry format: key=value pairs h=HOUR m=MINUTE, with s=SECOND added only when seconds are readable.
h=2 m=39
